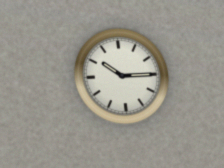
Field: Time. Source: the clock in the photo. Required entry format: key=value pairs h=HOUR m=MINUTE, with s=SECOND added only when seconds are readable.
h=10 m=15
